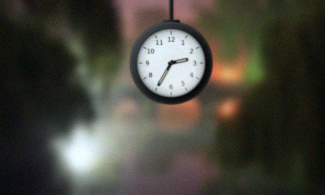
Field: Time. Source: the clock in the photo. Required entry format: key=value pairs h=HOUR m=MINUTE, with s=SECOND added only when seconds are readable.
h=2 m=35
